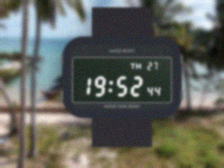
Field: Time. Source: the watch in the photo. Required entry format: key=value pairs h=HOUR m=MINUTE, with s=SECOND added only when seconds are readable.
h=19 m=52
